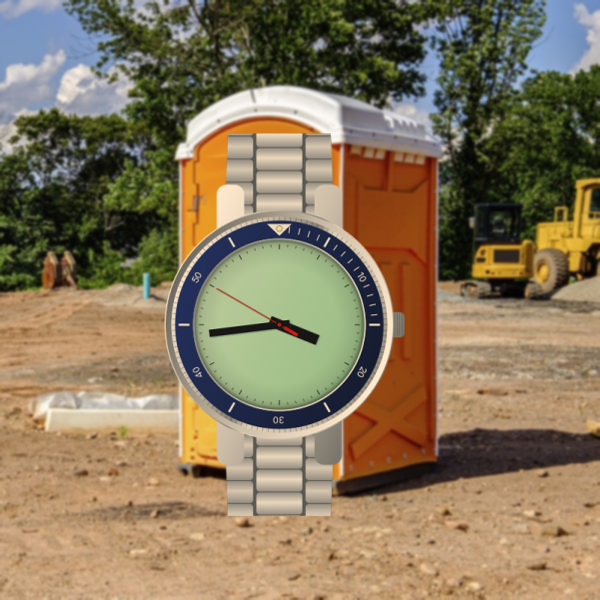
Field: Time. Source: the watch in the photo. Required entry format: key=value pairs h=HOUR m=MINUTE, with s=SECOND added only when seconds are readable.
h=3 m=43 s=50
